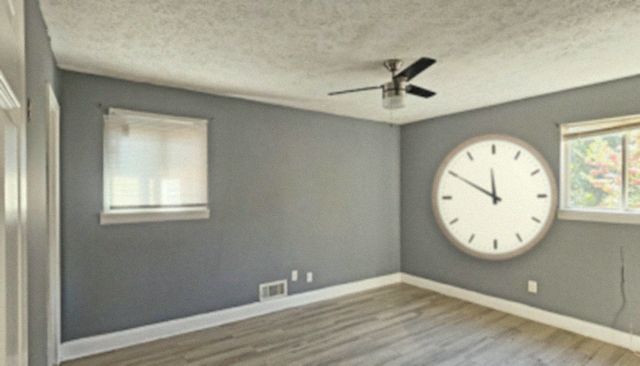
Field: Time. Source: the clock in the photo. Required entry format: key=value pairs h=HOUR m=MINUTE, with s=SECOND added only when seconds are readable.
h=11 m=50
